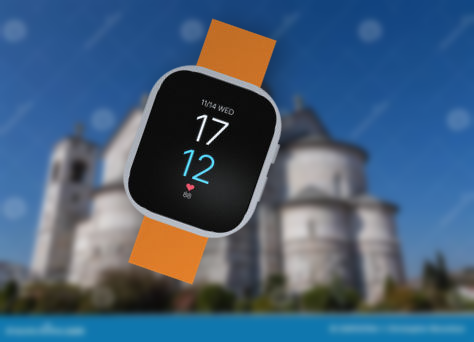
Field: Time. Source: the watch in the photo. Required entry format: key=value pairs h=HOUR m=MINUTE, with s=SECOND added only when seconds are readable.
h=17 m=12
